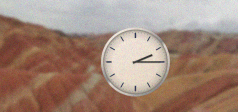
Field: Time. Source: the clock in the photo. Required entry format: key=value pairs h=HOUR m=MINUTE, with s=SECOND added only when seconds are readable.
h=2 m=15
